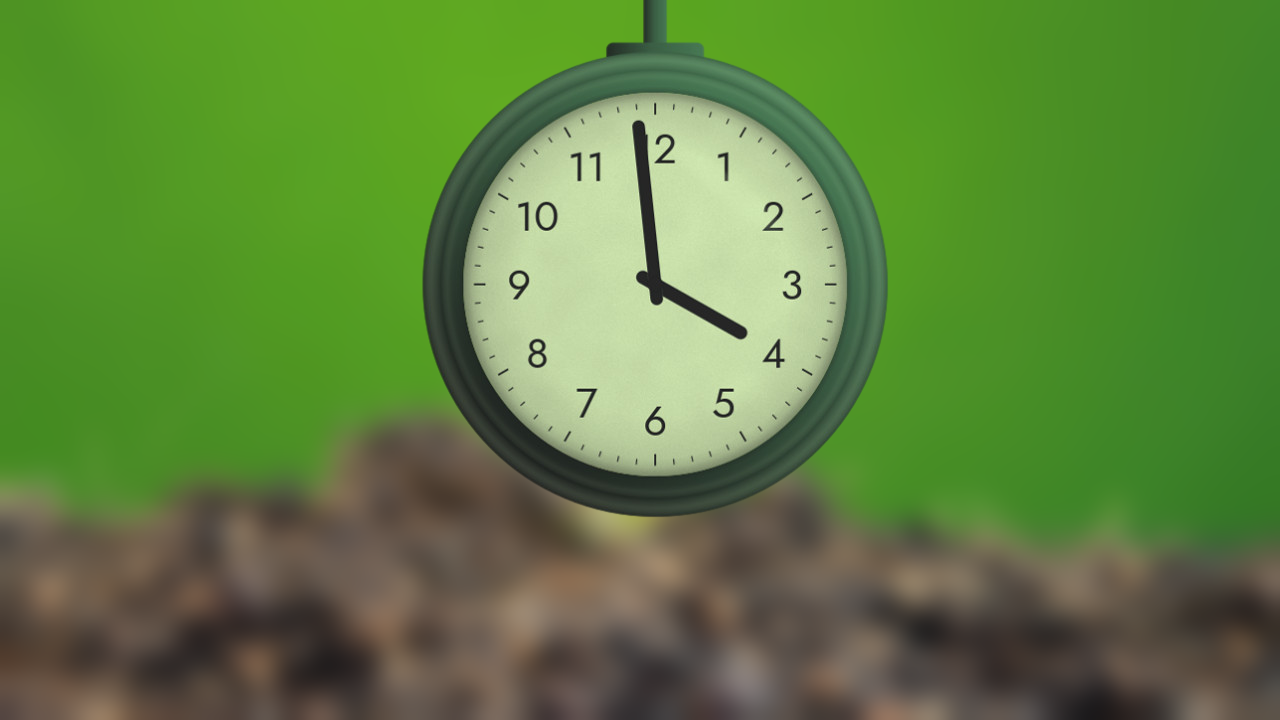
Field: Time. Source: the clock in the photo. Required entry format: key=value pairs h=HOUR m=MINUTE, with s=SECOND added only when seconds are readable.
h=3 m=59
